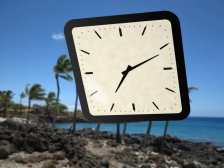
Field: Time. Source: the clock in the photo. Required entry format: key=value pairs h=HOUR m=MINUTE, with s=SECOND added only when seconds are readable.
h=7 m=11
